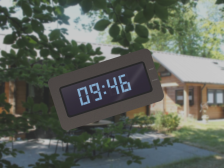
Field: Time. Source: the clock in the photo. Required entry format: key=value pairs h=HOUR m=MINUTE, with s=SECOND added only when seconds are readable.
h=9 m=46
